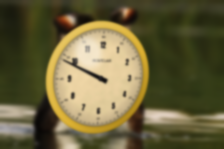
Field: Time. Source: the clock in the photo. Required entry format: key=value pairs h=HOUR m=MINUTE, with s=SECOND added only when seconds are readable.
h=9 m=49
